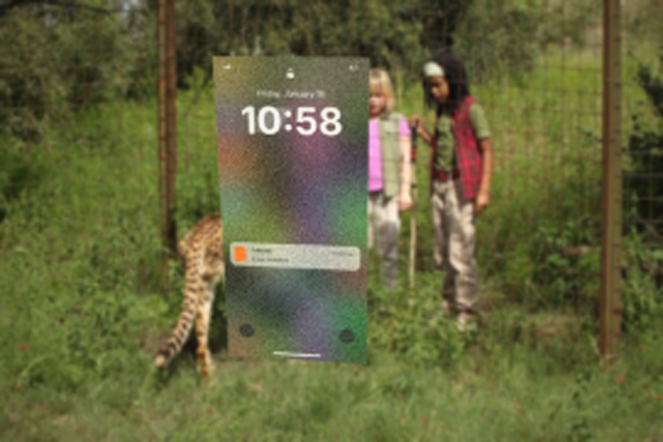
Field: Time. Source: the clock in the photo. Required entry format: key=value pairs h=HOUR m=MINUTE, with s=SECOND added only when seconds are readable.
h=10 m=58
